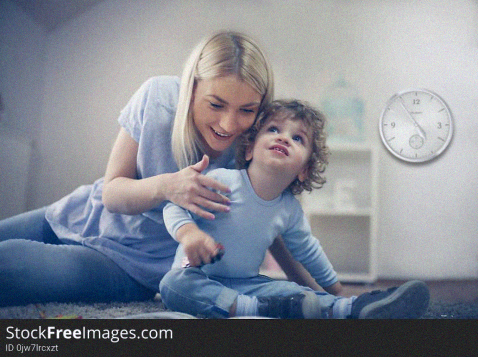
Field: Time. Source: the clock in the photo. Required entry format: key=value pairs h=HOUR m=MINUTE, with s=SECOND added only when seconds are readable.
h=4 m=54
